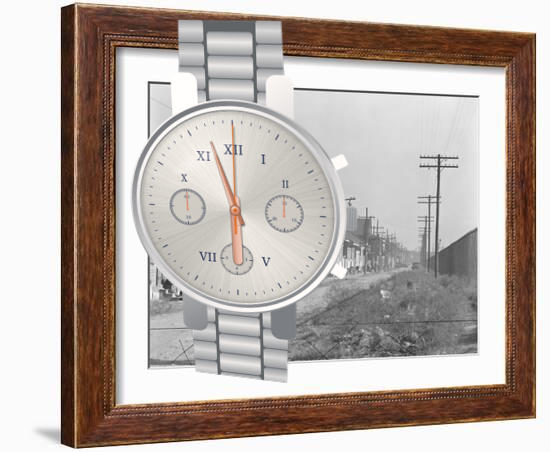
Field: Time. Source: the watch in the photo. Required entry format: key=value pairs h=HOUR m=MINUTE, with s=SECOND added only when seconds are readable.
h=5 m=57
